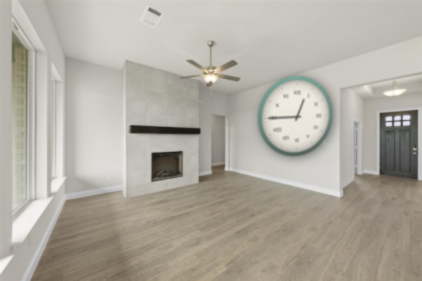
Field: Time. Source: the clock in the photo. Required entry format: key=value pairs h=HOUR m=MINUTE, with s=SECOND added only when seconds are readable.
h=12 m=45
